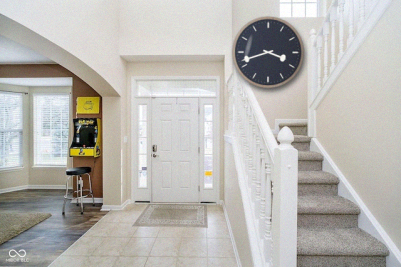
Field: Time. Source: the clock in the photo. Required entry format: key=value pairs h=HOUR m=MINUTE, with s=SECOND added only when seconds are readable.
h=3 m=42
